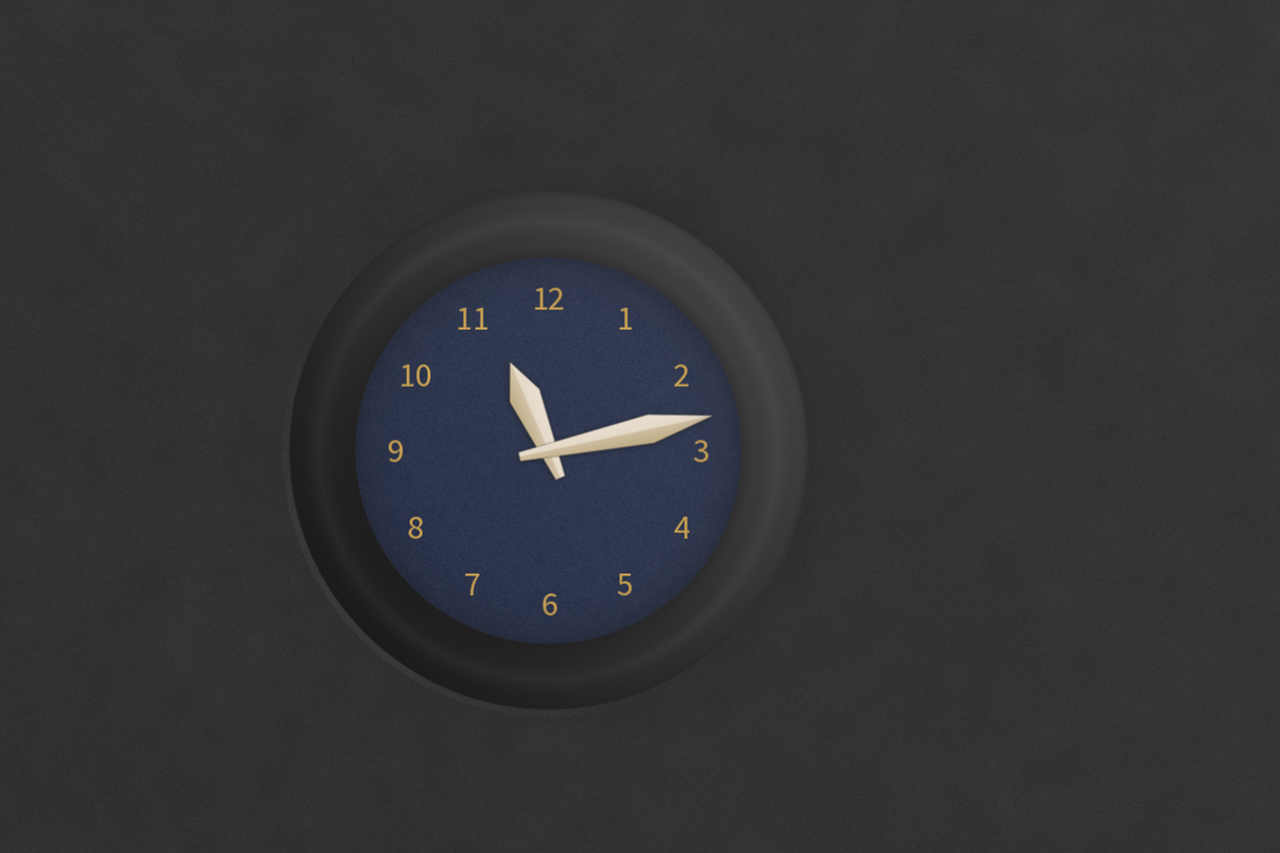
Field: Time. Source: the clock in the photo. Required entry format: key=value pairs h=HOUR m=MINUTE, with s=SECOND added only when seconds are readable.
h=11 m=13
